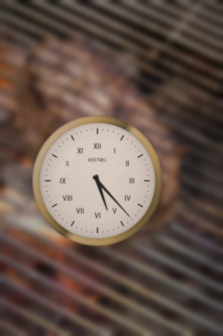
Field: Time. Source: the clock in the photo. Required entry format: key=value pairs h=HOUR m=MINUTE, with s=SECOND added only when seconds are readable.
h=5 m=23
